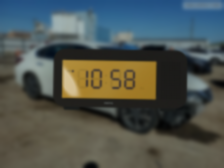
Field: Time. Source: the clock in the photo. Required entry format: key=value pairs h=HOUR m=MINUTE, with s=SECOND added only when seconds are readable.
h=10 m=58
